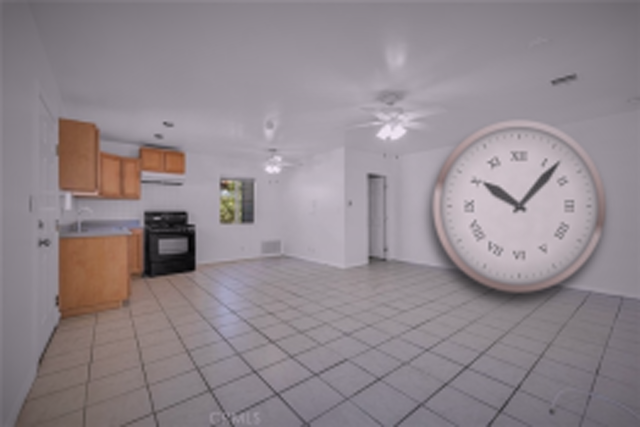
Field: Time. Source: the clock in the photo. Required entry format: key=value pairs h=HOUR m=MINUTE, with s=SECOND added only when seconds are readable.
h=10 m=7
